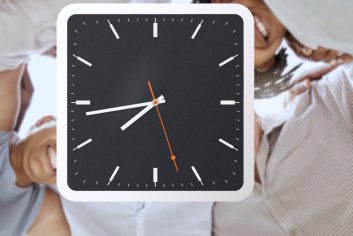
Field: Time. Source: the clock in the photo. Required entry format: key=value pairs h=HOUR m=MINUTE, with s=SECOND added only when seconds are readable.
h=7 m=43 s=27
